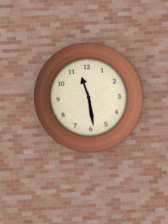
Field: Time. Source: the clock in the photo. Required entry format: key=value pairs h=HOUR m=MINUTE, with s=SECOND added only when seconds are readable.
h=11 m=29
